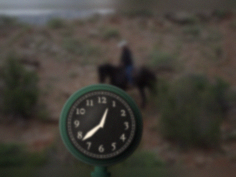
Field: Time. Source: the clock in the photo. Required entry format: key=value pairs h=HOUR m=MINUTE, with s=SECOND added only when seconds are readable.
h=12 m=38
